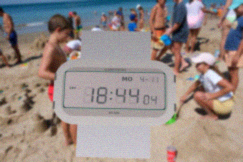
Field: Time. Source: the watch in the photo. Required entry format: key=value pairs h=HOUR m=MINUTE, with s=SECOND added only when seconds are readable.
h=18 m=44 s=4
